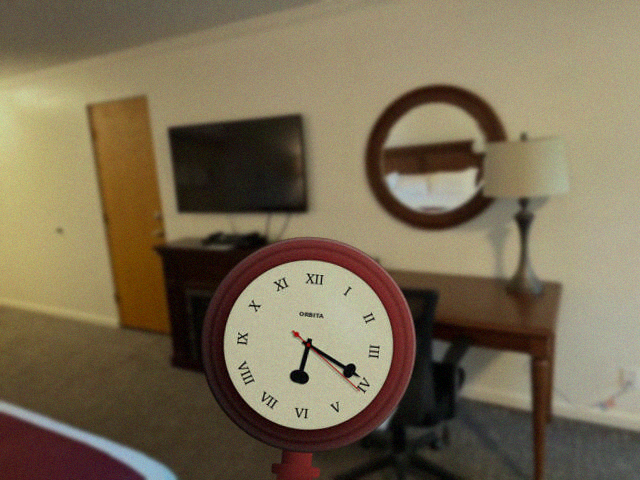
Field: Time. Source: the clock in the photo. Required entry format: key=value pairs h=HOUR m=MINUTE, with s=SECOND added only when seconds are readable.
h=6 m=19 s=21
